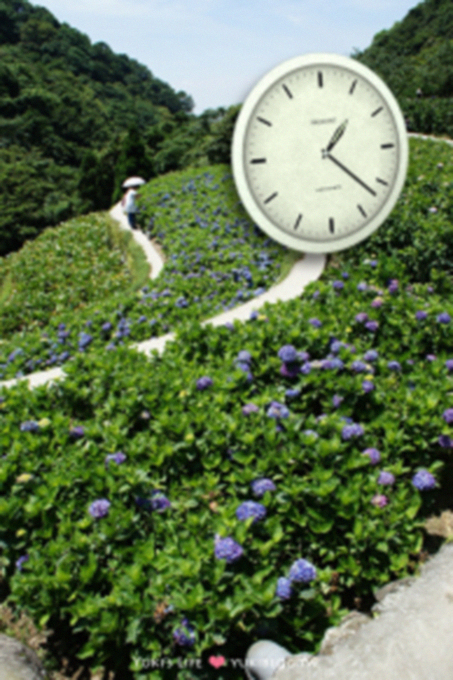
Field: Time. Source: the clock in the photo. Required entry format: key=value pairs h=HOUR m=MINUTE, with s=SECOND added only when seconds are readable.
h=1 m=22
